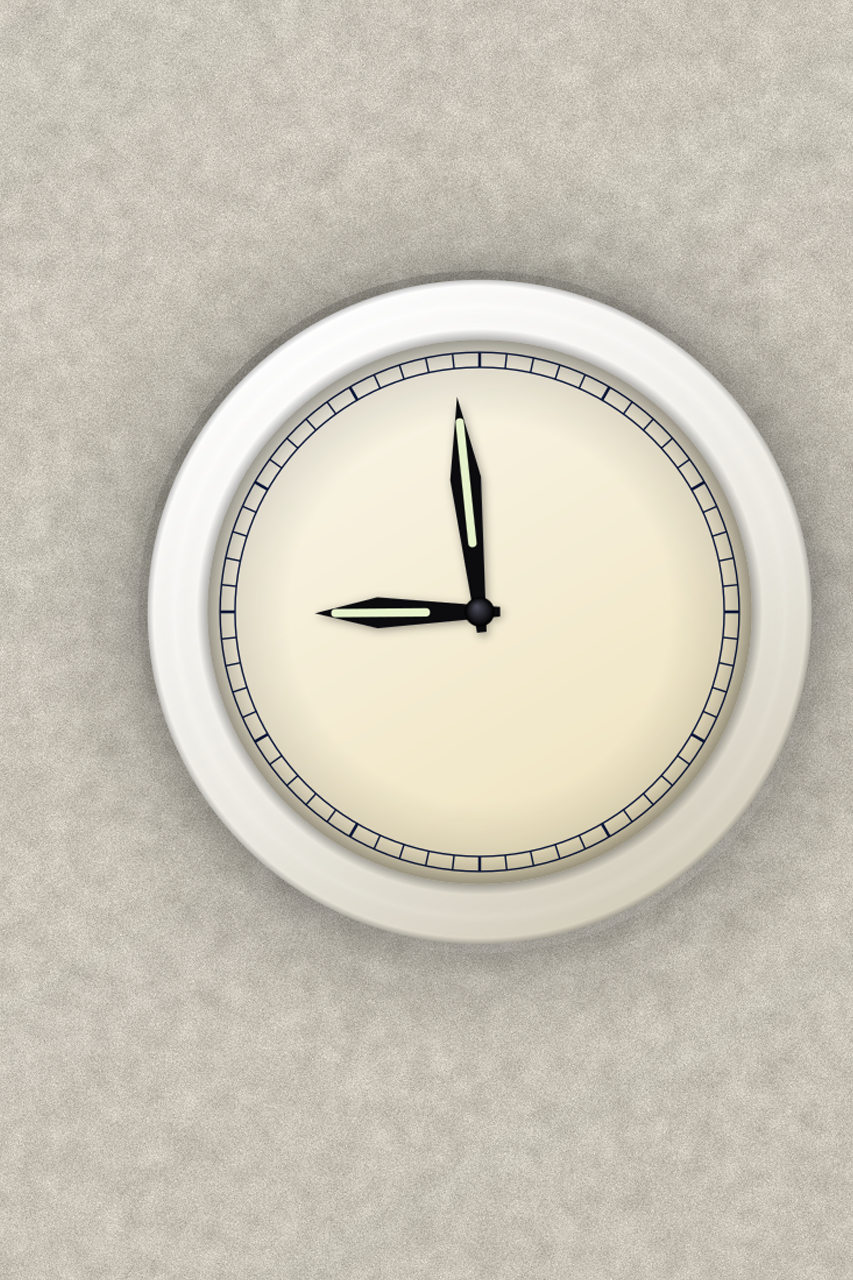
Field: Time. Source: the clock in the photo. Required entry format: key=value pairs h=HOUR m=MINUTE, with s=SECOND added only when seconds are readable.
h=8 m=59
